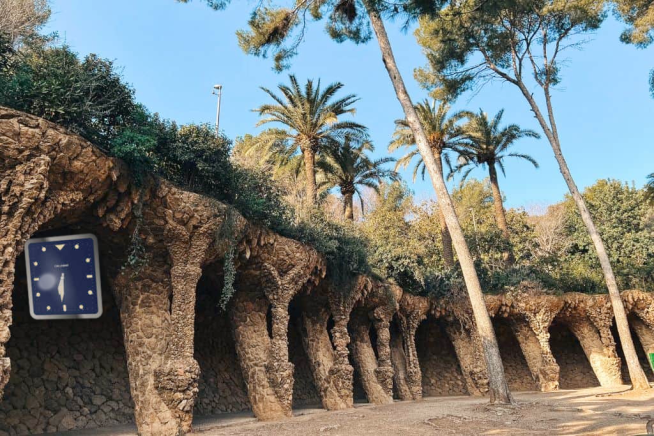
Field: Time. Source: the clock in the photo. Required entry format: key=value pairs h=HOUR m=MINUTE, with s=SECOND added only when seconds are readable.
h=6 m=31
